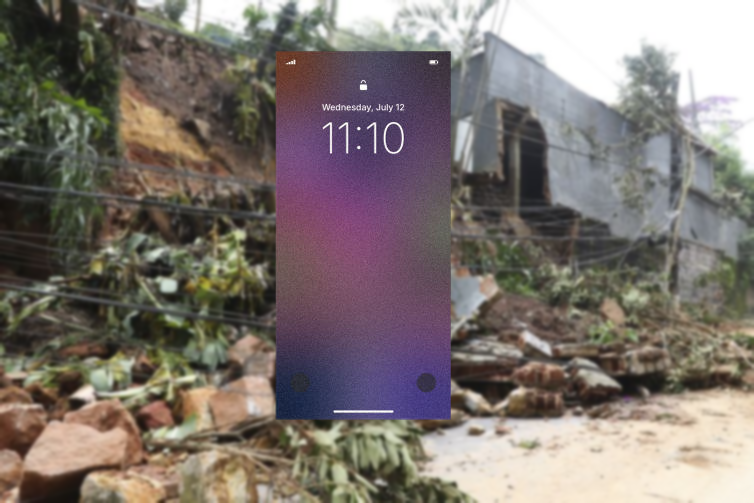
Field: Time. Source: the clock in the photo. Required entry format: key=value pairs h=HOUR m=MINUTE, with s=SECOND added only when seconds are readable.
h=11 m=10
